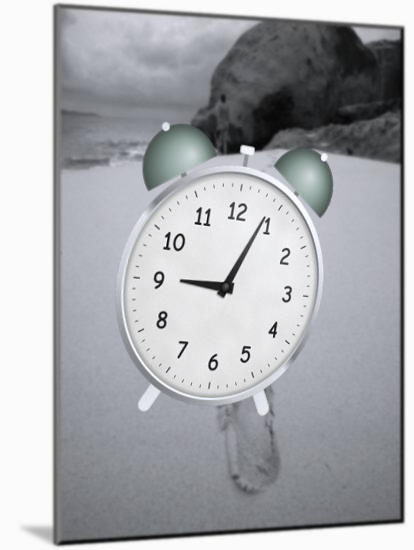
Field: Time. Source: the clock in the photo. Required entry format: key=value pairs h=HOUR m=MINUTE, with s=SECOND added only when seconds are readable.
h=9 m=4
